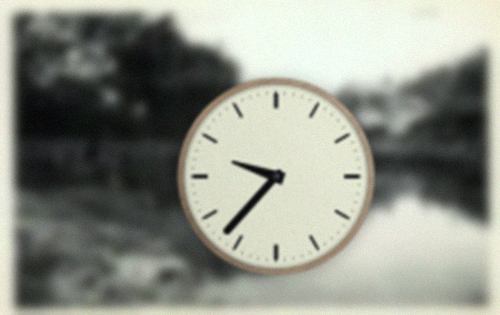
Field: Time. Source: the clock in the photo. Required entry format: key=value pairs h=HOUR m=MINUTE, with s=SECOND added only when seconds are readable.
h=9 m=37
